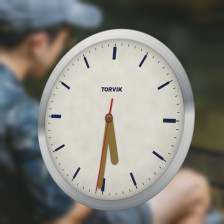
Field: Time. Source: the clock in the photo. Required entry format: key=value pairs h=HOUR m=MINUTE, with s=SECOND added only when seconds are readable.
h=5 m=30 s=31
